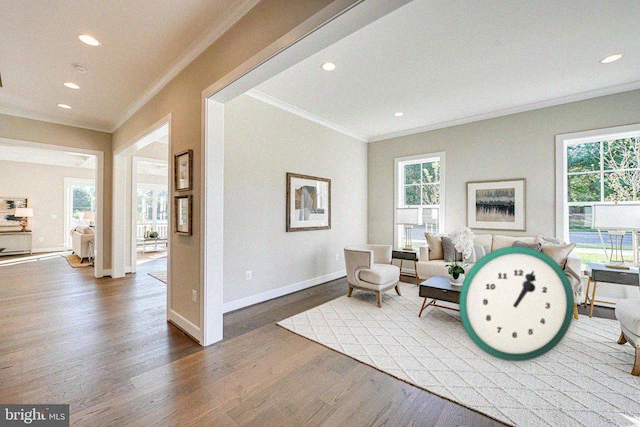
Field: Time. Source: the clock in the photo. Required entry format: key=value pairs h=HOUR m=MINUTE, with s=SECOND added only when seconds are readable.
h=1 m=4
